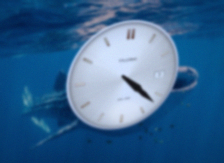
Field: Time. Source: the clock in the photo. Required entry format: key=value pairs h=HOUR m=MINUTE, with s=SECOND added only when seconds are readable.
h=4 m=22
